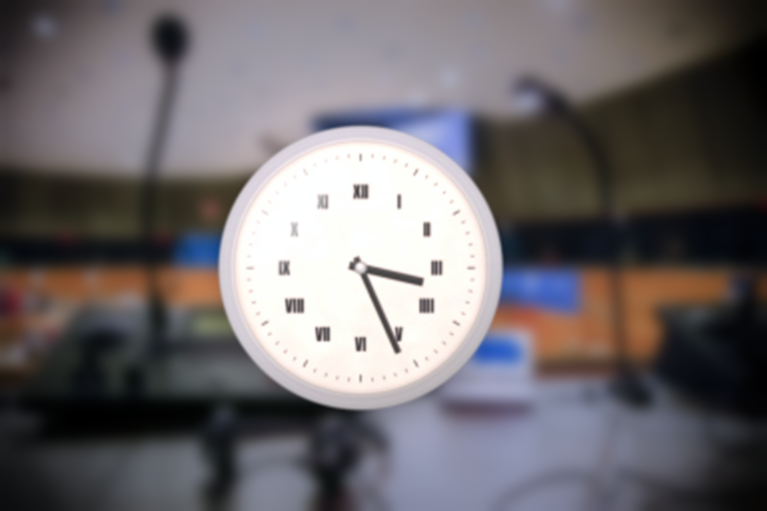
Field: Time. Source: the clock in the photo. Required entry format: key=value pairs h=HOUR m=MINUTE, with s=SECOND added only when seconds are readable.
h=3 m=26
